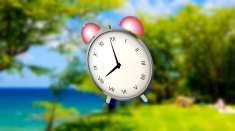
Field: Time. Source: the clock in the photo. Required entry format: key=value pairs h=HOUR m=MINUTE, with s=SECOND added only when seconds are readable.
h=7 m=59
